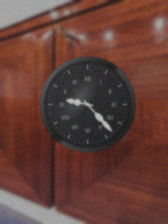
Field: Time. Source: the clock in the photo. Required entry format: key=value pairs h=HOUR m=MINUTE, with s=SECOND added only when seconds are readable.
h=9 m=23
